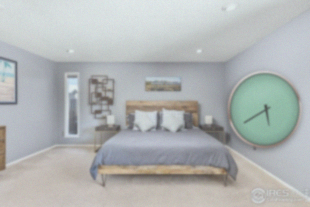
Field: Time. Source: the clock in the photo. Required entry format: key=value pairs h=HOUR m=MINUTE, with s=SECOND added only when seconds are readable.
h=5 m=40
